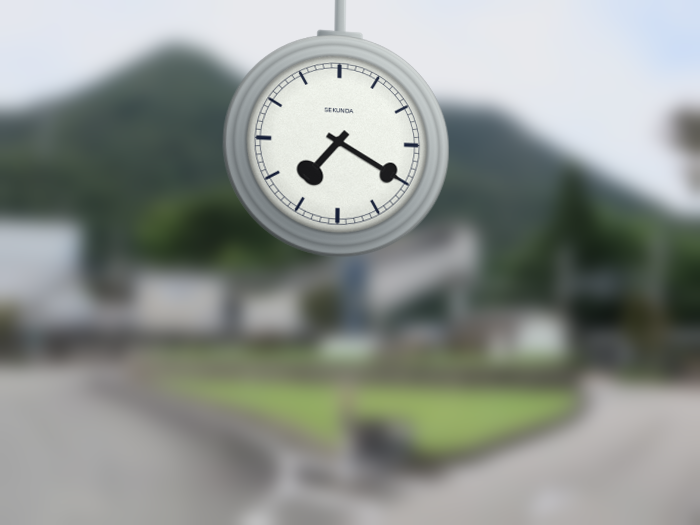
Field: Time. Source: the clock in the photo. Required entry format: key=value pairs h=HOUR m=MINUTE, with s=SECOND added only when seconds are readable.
h=7 m=20
